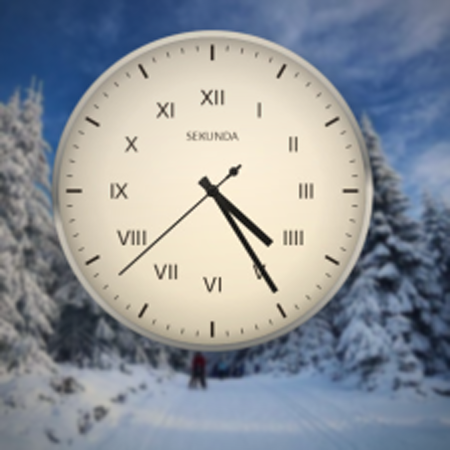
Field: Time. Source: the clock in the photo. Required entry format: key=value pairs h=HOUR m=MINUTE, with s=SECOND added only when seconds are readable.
h=4 m=24 s=38
